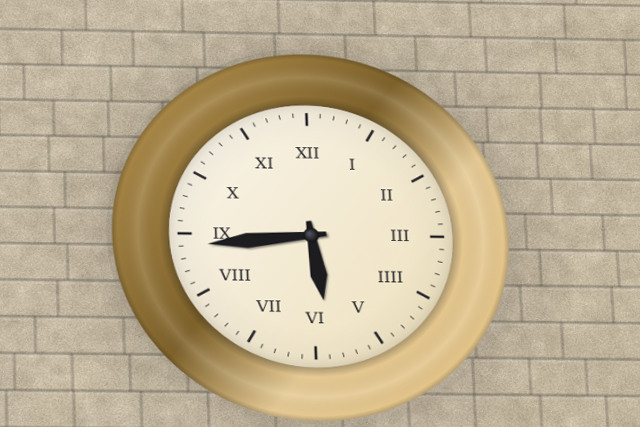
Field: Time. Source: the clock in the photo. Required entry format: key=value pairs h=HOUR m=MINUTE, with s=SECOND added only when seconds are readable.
h=5 m=44
